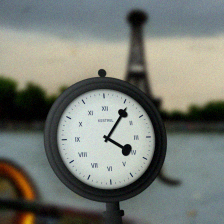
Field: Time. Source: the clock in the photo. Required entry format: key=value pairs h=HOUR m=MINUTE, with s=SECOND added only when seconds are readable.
h=4 m=6
